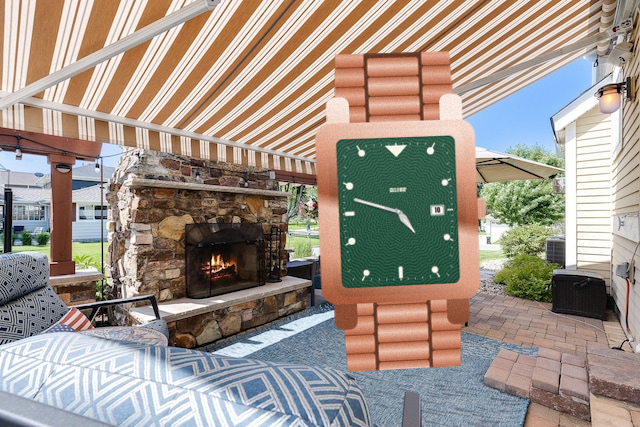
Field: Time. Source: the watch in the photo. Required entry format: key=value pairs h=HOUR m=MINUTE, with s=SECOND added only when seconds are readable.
h=4 m=48
